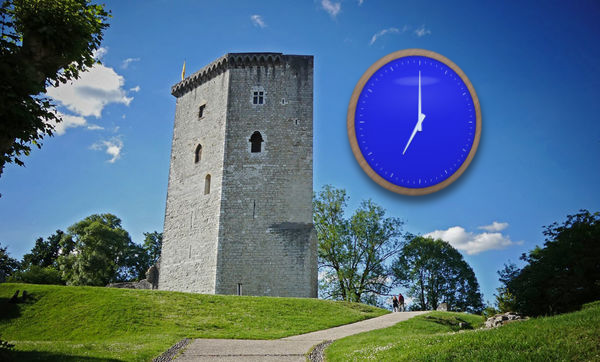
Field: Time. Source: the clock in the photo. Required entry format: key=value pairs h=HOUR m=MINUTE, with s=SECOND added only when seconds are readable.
h=7 m=0
